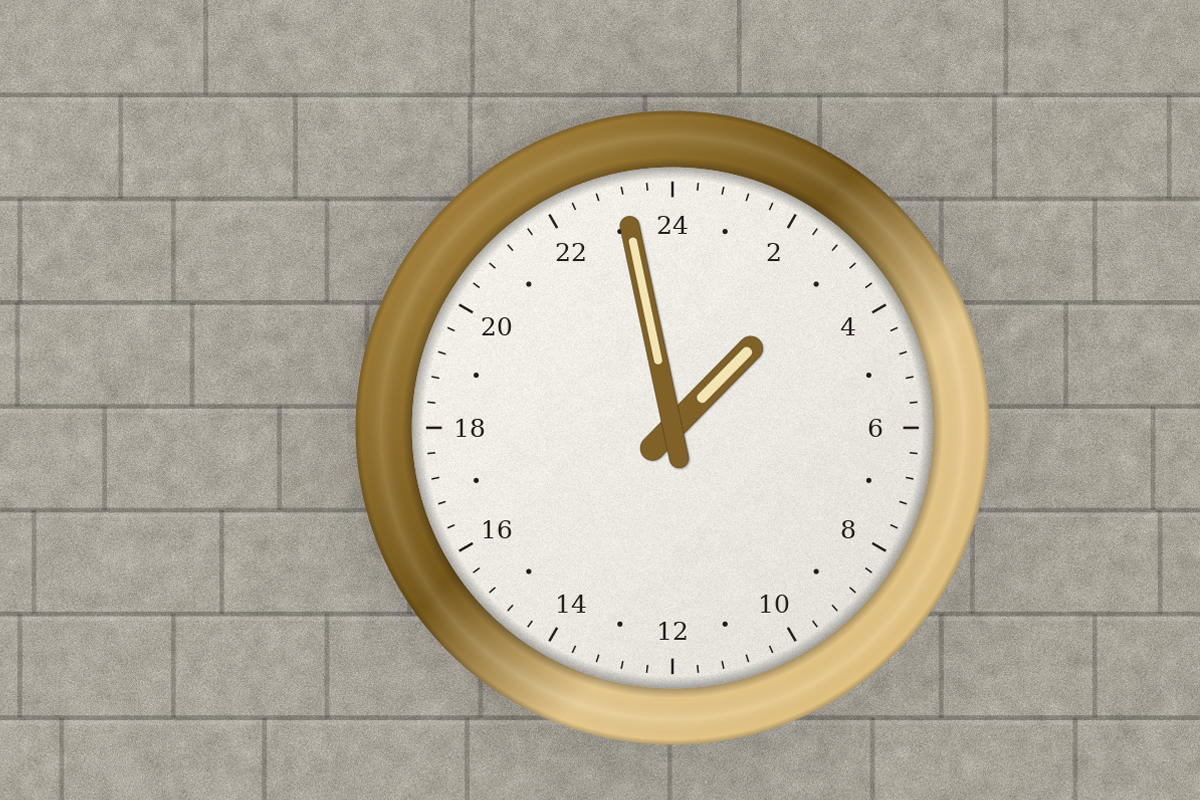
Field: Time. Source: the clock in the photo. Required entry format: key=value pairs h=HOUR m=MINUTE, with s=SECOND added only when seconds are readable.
h=2 m=58
